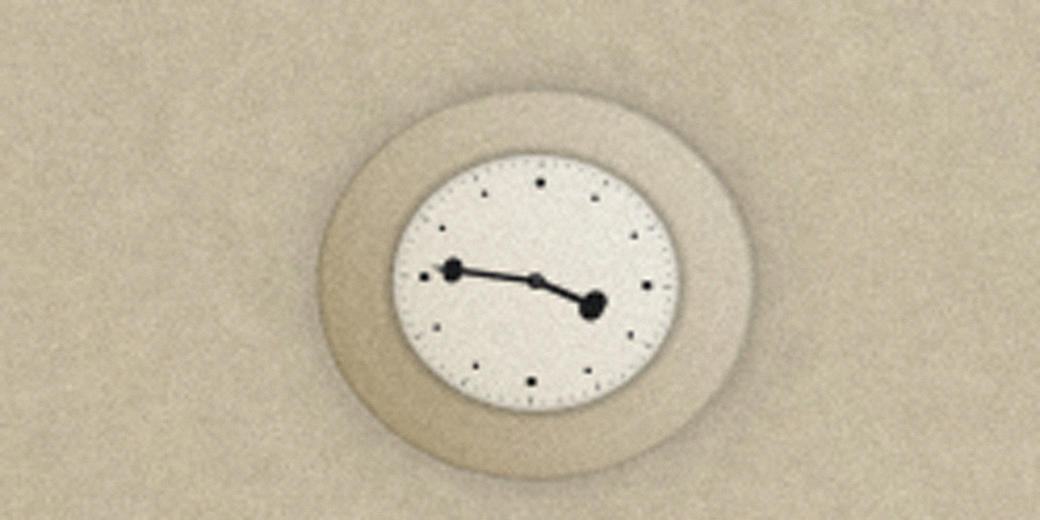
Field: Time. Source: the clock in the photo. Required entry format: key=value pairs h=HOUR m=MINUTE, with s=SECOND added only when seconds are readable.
h=3 m=46
